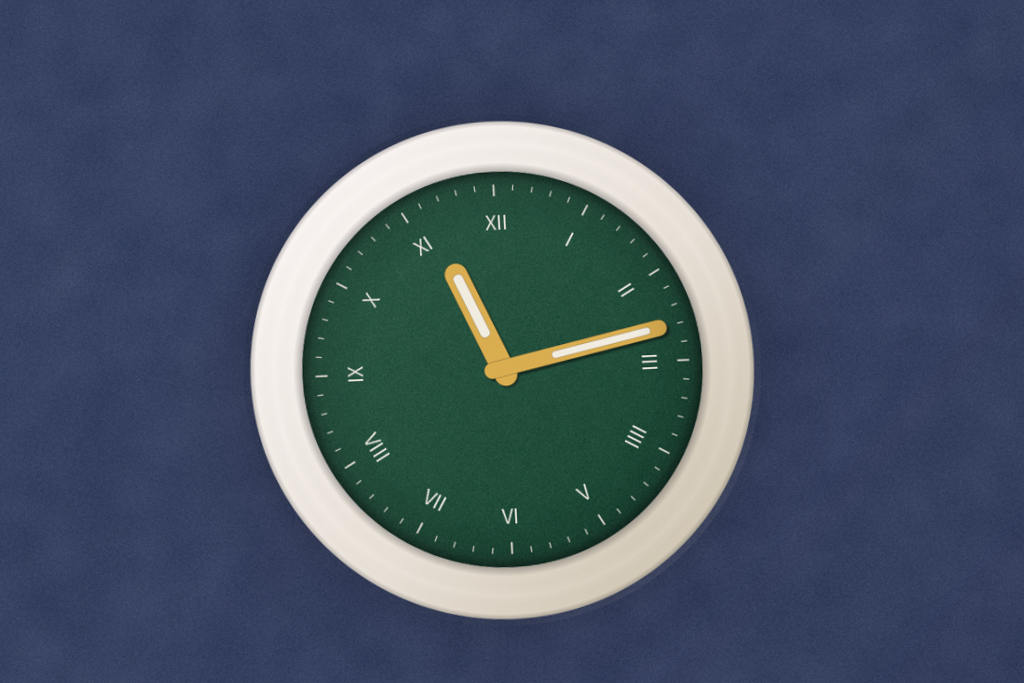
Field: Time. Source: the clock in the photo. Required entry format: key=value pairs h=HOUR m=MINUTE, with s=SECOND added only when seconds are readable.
h=11 m=13
